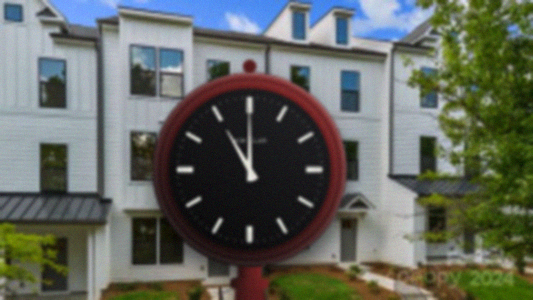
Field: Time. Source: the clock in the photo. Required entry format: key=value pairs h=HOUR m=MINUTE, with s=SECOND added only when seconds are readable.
h=11 m=0
